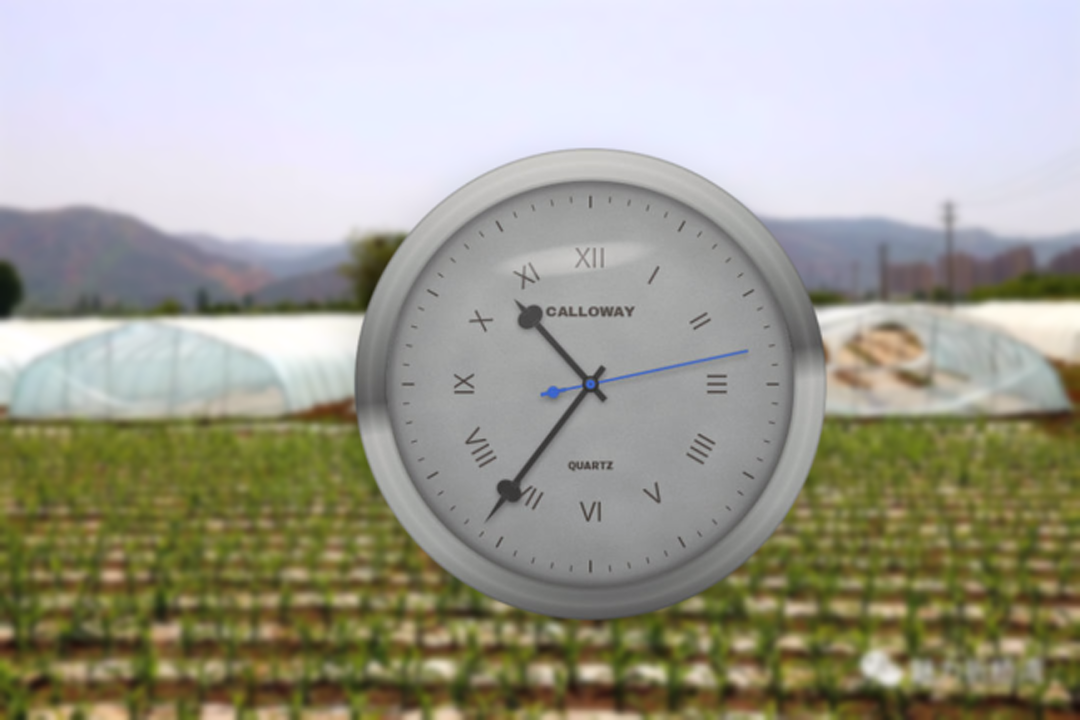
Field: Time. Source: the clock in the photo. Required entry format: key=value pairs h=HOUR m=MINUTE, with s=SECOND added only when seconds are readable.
h=10 m=36 s=13
